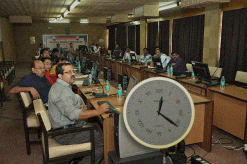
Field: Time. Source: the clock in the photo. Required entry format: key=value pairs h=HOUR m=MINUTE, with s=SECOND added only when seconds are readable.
h=12 m=21
